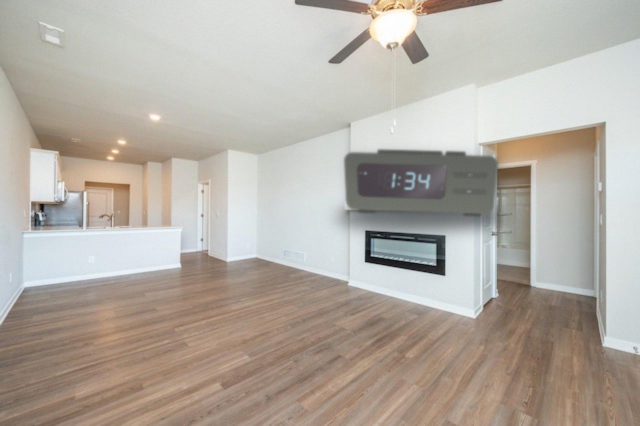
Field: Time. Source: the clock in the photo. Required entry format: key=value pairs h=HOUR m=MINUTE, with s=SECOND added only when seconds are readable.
h=1 m=34
